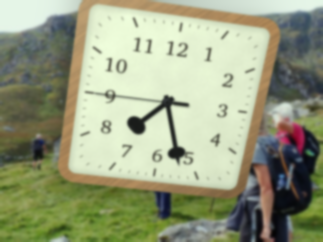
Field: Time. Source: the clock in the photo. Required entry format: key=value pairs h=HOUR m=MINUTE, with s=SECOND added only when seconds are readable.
h=7 m=26 s=45
